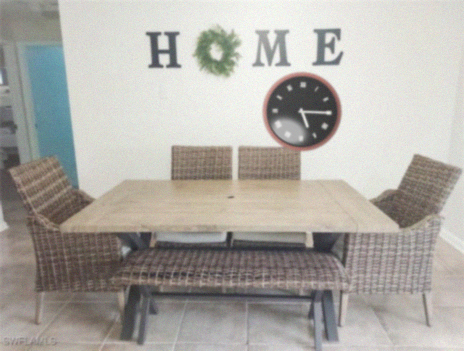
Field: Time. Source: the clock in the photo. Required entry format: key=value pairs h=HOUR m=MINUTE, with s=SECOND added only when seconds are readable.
h=5 m=15
